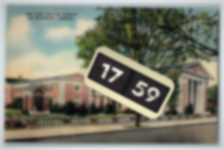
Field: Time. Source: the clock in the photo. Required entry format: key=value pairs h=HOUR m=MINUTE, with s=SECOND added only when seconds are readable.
h=17 m=59
